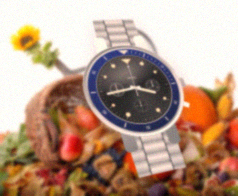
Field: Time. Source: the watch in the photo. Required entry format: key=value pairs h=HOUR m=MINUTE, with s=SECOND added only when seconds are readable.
h=3 m=44
